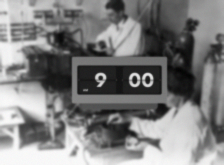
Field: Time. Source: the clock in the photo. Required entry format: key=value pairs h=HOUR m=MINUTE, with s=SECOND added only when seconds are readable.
h=9 m=0
